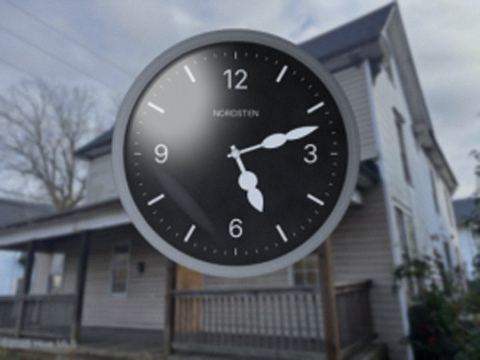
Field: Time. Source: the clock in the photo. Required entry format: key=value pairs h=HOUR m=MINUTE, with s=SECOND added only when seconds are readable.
h=5 m=12
